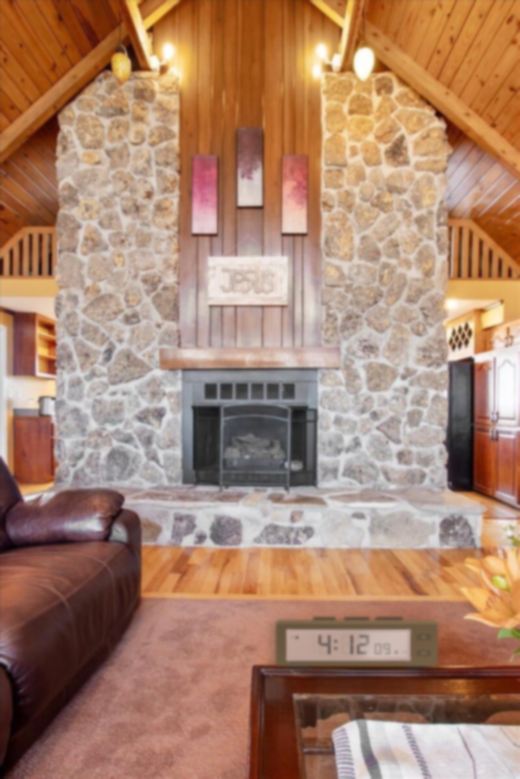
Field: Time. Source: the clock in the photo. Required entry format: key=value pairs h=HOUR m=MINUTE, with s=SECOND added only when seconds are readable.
h=4 m=12
